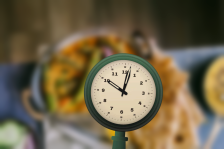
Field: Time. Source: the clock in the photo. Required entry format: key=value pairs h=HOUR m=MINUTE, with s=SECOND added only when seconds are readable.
h=10 m=2
